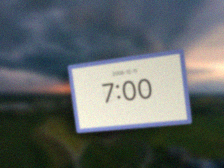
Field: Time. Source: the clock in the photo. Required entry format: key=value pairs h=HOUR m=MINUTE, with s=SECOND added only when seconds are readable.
h=7 m=0
